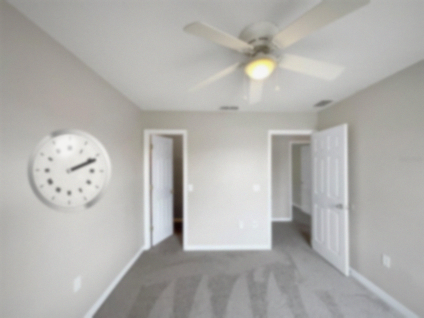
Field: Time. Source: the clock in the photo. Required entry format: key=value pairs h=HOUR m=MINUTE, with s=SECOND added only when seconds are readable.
h=2 m=11
